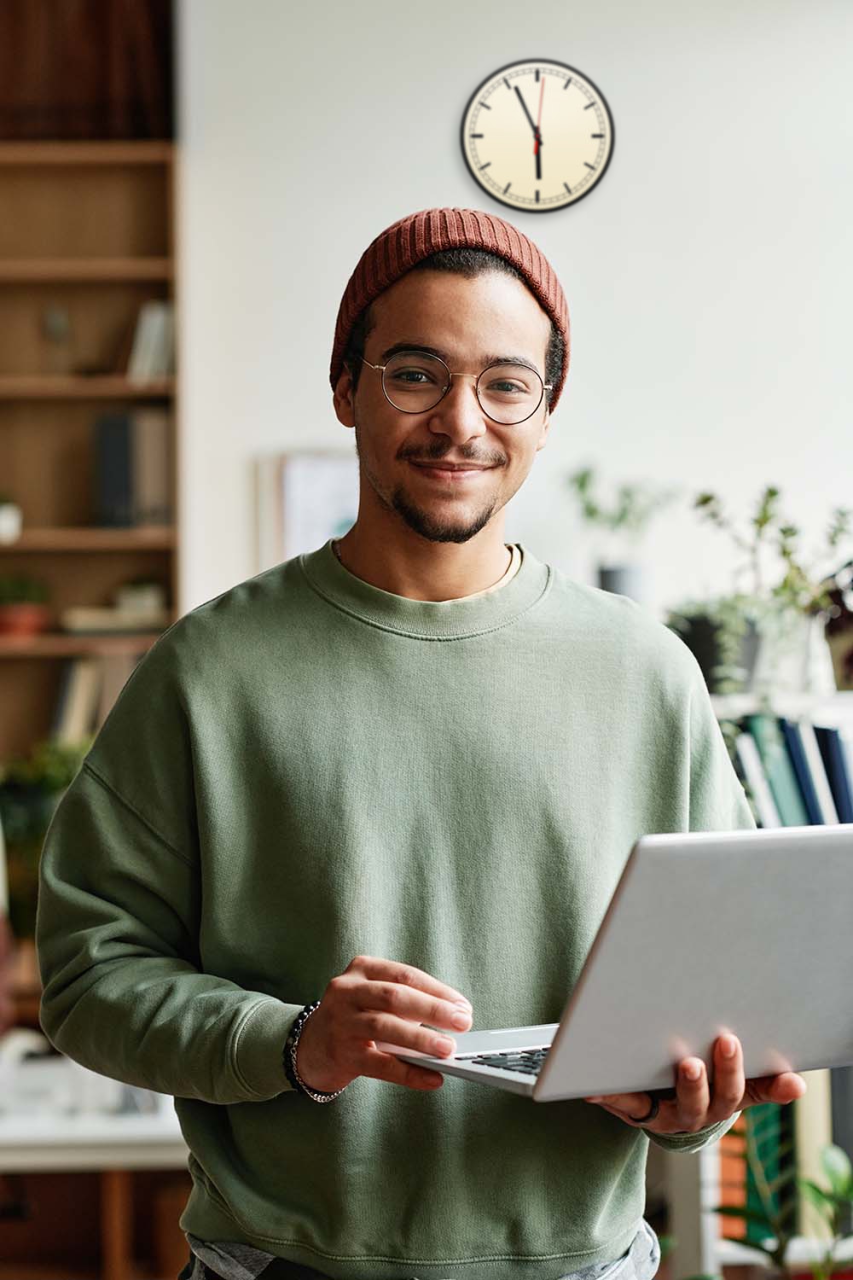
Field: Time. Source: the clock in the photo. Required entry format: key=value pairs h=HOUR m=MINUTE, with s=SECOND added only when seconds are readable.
h=5 m=56 s=1
